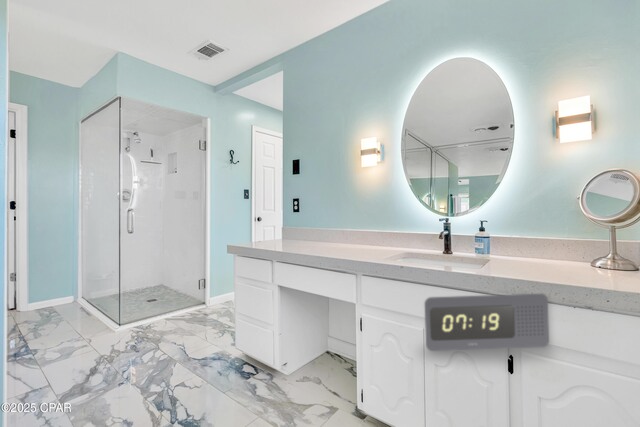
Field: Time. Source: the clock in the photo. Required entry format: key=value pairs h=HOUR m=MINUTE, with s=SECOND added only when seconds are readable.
h=7 m=19
